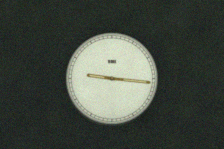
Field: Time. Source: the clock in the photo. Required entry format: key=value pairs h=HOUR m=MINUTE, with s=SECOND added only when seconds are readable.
h=9 m=16
